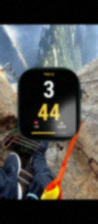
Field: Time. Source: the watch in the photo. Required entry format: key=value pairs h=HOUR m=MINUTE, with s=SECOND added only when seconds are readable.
h=3 m=44
